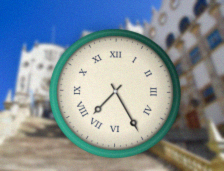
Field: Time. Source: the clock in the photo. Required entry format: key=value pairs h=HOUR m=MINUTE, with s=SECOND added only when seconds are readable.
h=7 m=25
